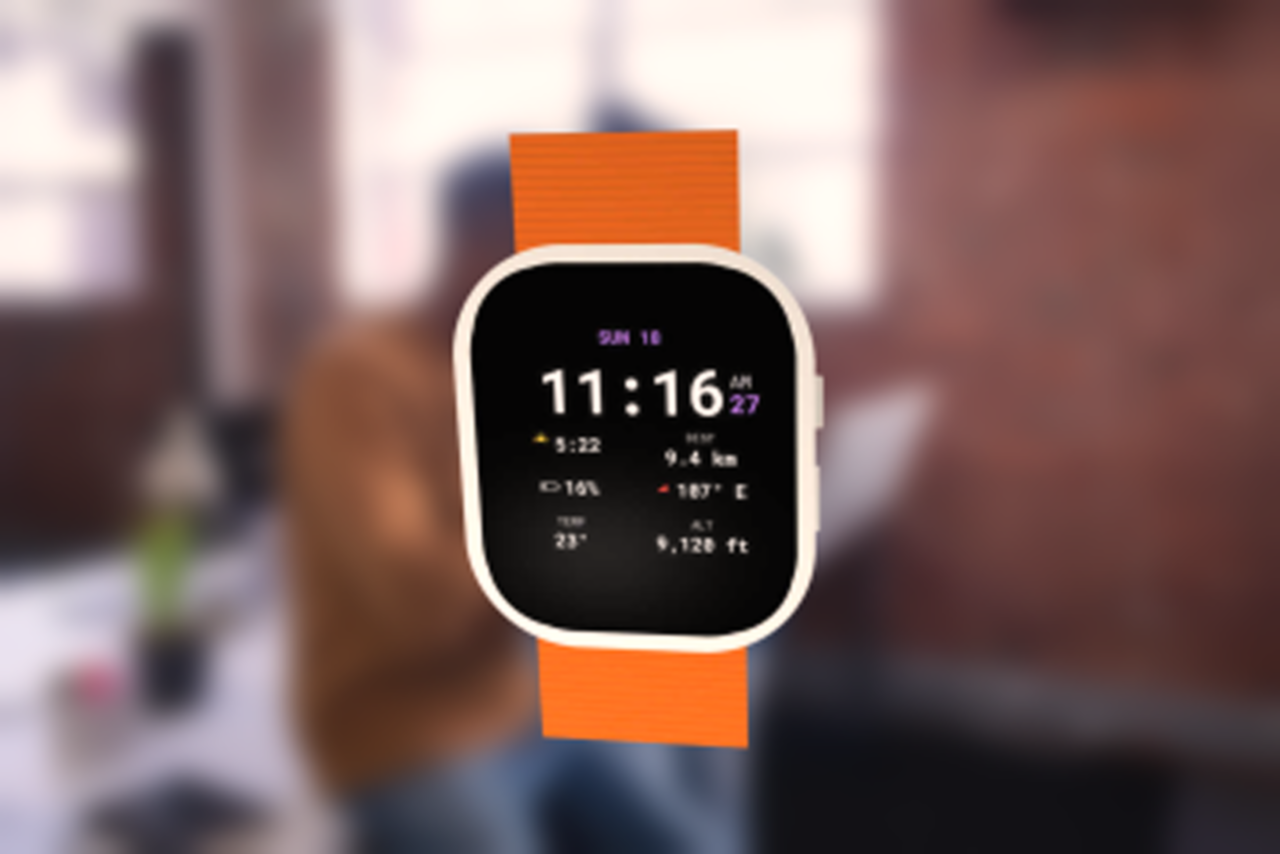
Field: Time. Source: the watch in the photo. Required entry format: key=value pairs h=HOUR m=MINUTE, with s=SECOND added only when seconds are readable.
h=11 m=16
